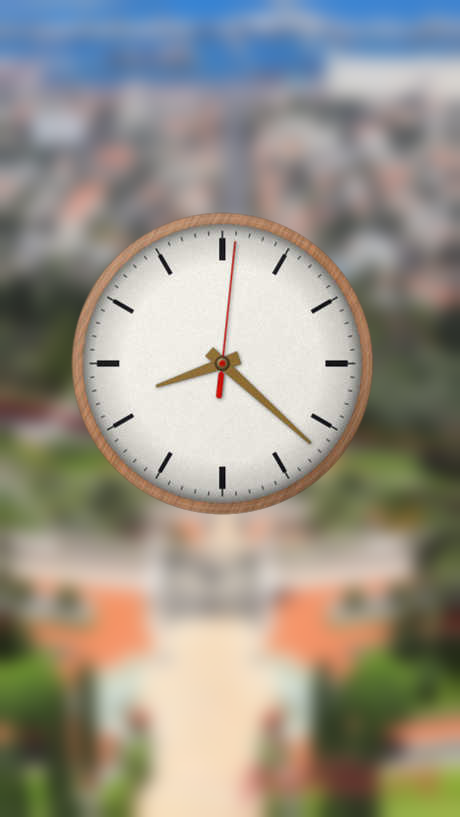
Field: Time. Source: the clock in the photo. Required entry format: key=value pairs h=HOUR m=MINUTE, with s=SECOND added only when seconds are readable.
h=8 m=22 s=1
